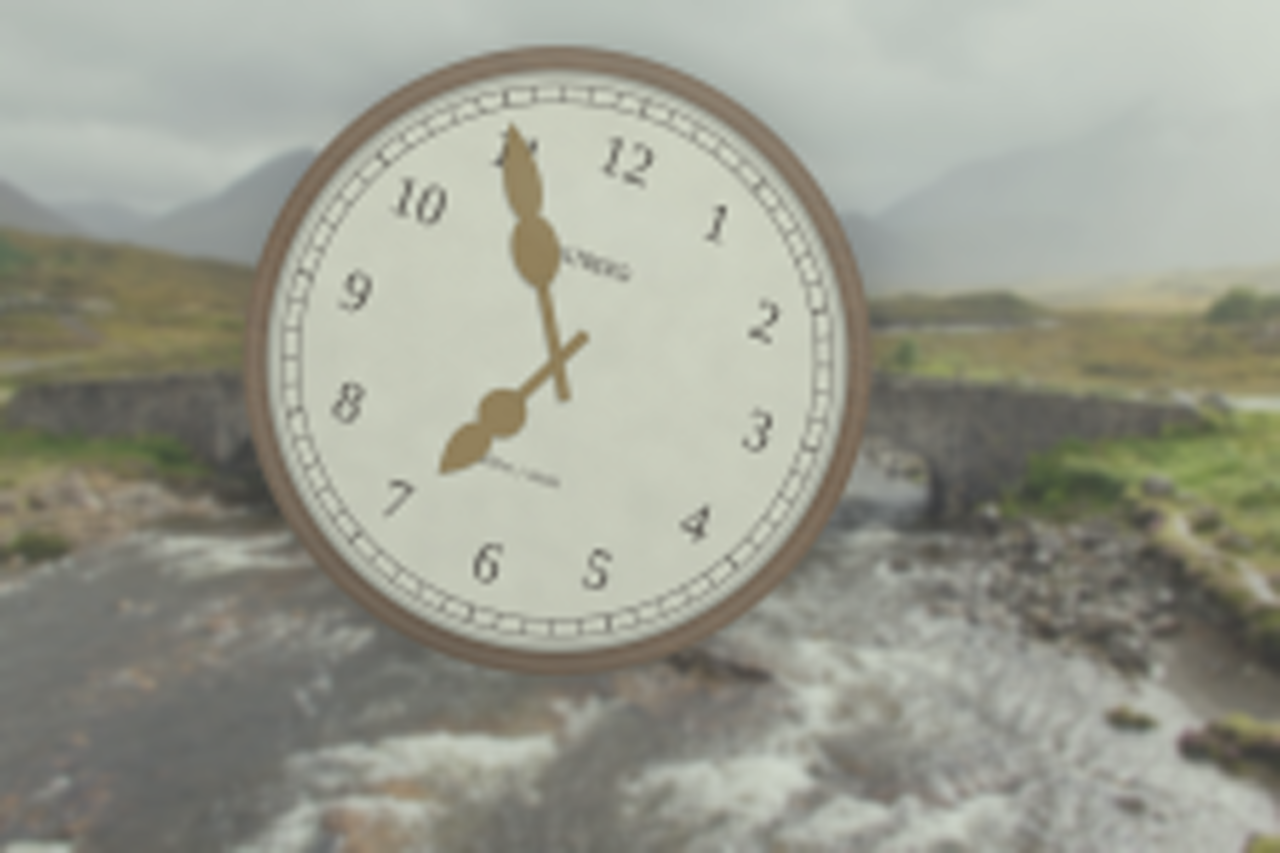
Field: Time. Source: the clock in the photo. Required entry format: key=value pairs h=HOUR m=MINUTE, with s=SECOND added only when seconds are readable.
h=6 m=55
